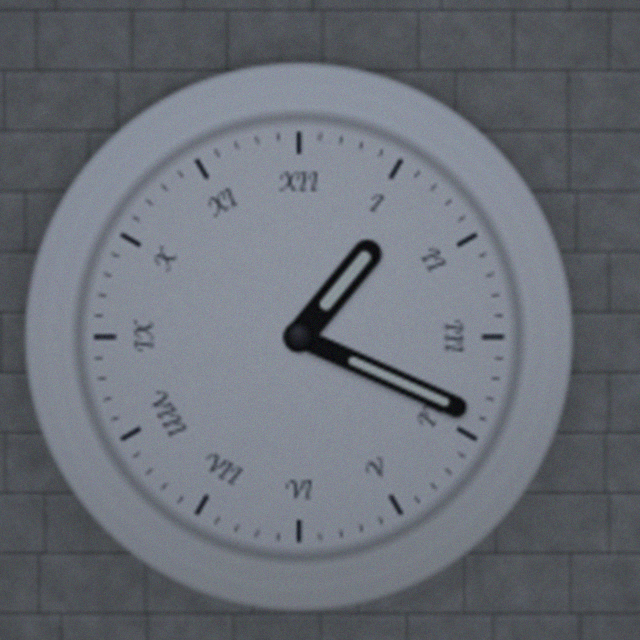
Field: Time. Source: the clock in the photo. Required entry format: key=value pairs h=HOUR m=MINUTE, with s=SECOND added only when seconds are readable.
h=1 m=19
